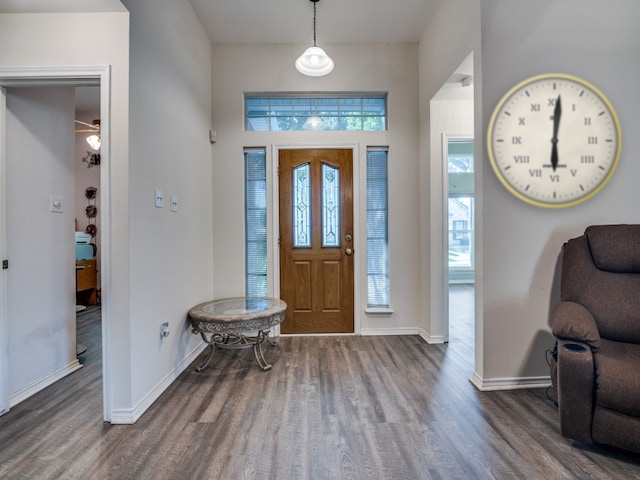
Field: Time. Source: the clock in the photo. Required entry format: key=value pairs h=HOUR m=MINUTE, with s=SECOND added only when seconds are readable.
h=6 m=1
